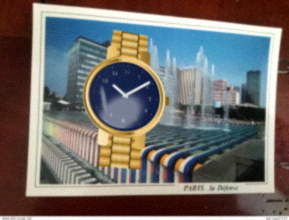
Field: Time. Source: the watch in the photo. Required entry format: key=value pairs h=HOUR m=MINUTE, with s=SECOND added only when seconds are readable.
h=10 m=9
